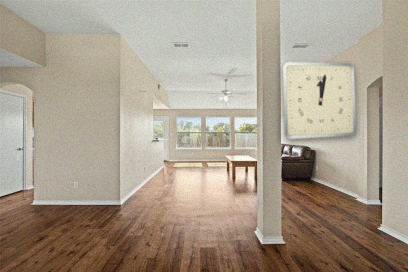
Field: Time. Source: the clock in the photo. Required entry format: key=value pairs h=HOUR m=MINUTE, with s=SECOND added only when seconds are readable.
h=12 m=2
